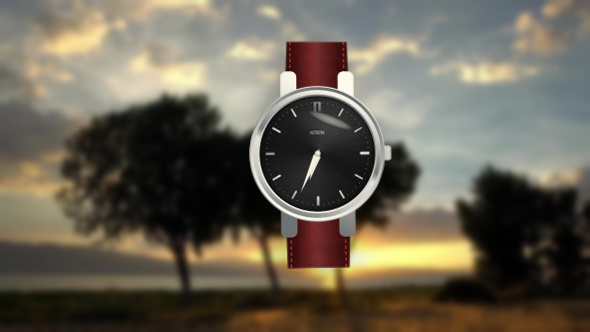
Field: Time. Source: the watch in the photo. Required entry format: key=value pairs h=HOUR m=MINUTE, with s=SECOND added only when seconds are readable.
h=6 m=34
